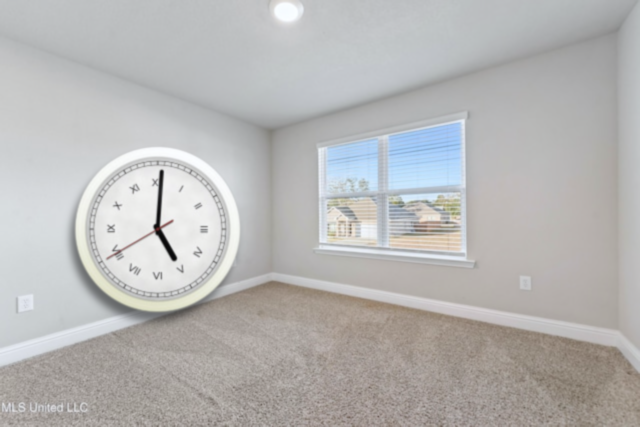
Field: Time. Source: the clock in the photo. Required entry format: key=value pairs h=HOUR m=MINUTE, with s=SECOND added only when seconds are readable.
h=5 m=0 s=40
